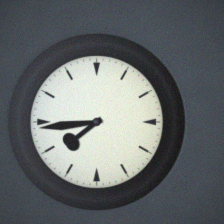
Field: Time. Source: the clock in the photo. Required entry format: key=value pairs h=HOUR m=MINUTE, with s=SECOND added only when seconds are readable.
h=7 m=44
